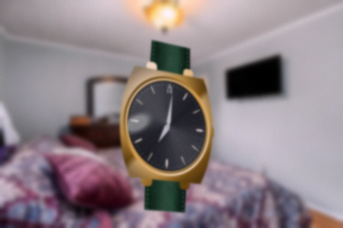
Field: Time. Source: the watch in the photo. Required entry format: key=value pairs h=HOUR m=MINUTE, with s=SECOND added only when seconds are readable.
h=7 m=1
